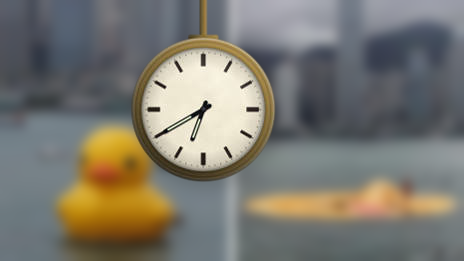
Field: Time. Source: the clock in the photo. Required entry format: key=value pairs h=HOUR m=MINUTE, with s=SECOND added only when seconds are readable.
h=6 m=40
